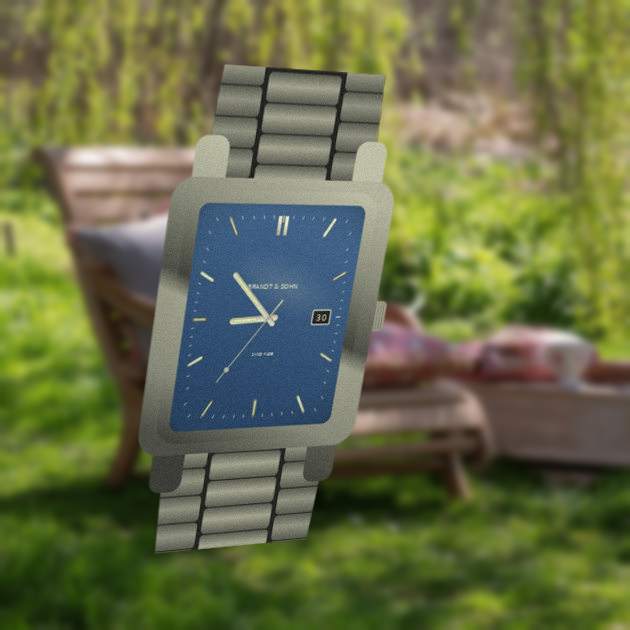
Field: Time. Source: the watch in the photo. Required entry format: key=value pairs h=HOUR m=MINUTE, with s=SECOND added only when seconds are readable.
h=8 m=52 s=36
